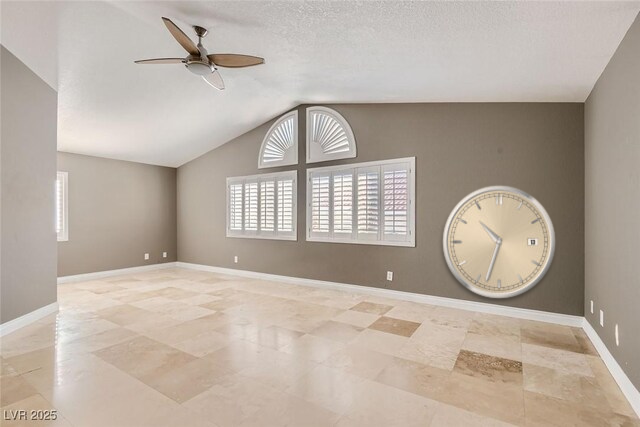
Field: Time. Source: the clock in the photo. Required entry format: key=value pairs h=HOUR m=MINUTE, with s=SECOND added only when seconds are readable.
h=10 m=33
